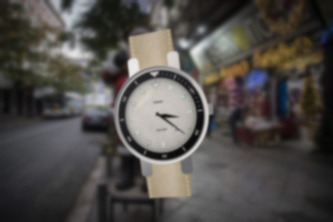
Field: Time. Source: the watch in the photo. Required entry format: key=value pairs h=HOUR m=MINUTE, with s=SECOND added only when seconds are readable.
h=3 m=22
